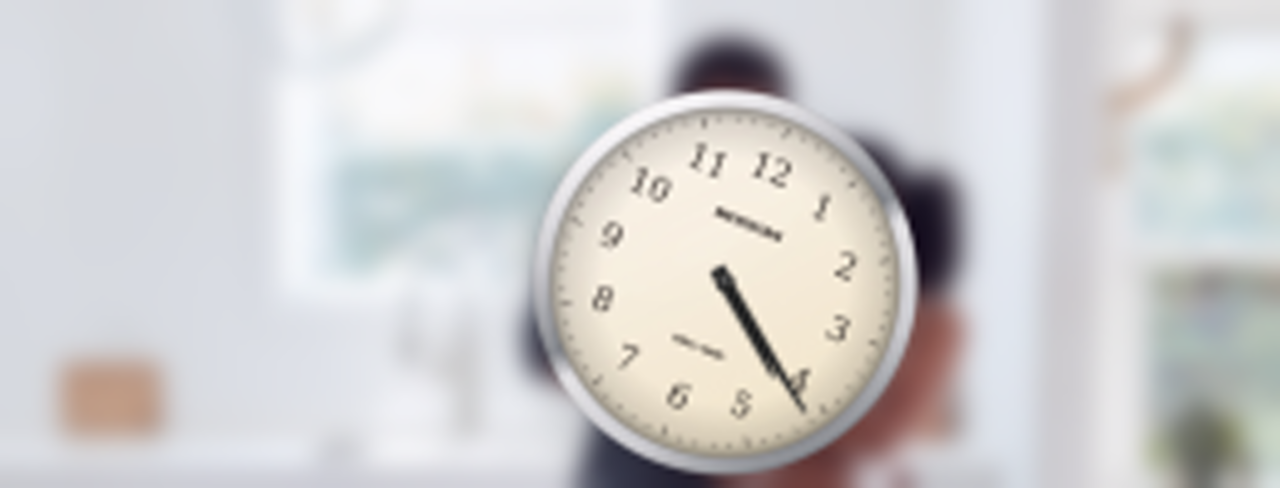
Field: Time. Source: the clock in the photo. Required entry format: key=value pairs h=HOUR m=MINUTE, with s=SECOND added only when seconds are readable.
h=4 m=21
